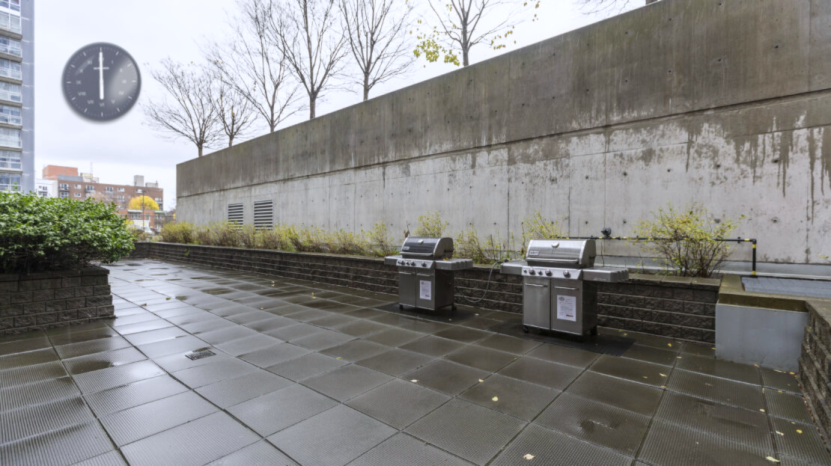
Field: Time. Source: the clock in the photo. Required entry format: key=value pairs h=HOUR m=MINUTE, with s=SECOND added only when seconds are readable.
h=6 m=0
